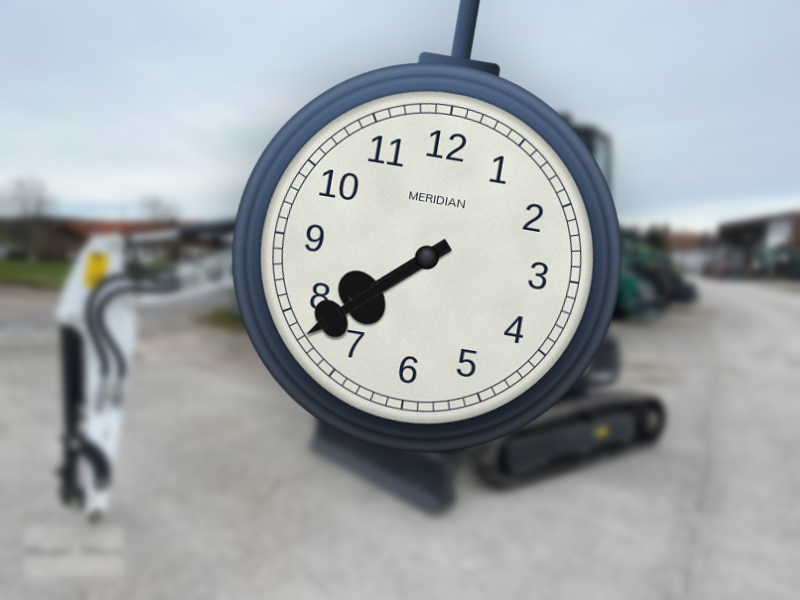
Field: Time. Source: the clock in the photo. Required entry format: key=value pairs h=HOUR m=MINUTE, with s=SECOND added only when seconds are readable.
h=7 m=38
